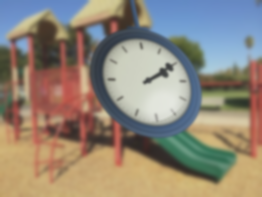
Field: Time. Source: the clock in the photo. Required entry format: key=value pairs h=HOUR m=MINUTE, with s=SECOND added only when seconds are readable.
h=2 m=10
